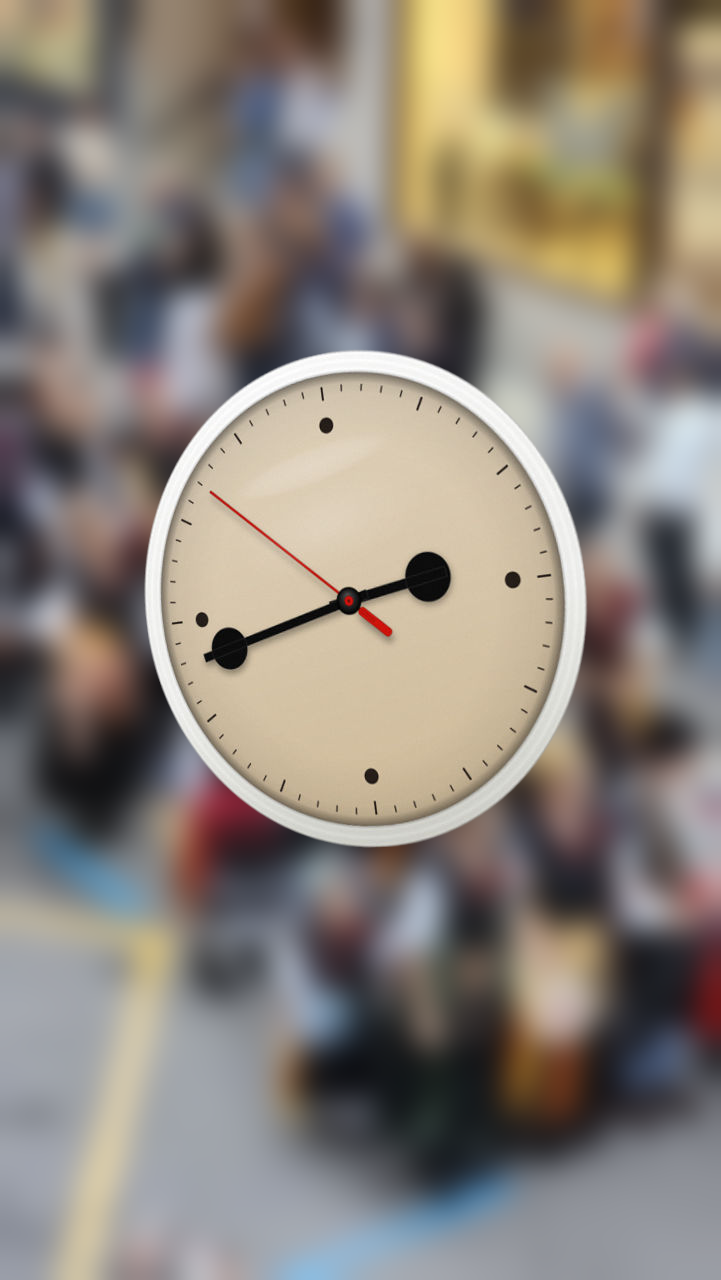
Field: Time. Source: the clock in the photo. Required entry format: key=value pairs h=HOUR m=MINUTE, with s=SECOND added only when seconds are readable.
h=2 m=42 s=52
